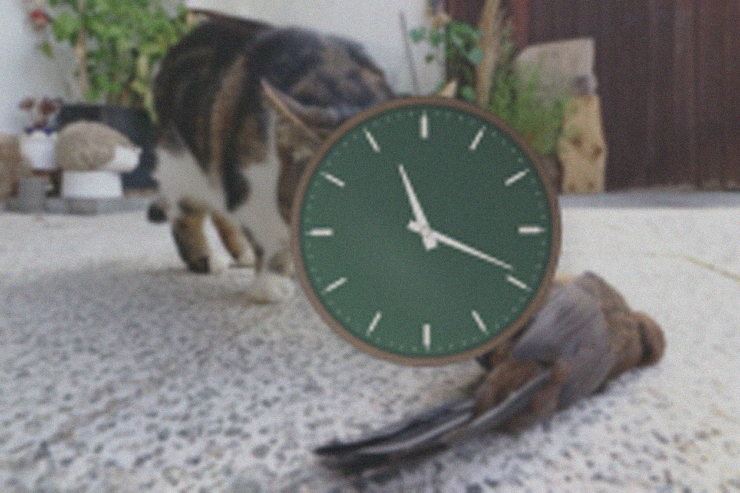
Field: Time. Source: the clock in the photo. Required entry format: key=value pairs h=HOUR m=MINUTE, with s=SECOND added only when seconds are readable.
h=11 m=19
